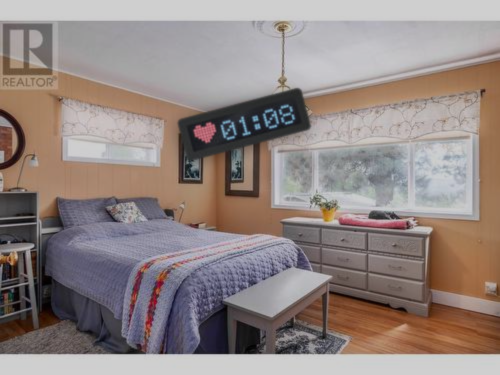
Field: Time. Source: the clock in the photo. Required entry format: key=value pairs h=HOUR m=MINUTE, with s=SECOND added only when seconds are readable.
h=1 m=8
